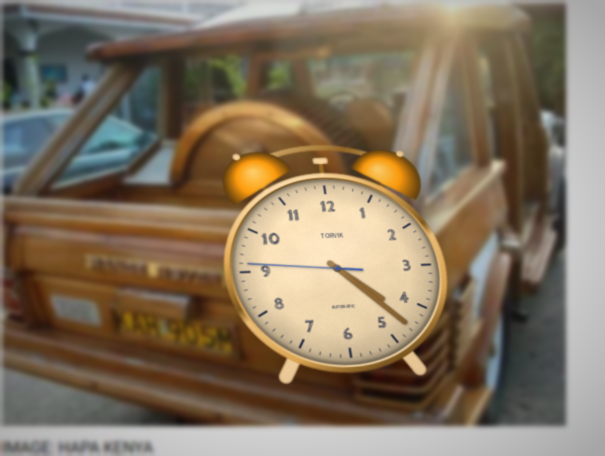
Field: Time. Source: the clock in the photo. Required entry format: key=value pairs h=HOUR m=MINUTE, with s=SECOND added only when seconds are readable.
h=4 m=22 s=46
